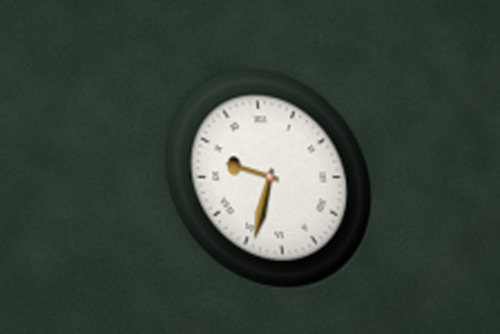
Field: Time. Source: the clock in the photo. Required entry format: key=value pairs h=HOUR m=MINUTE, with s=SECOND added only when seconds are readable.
h=9 m=34
